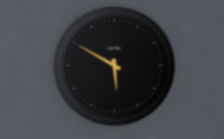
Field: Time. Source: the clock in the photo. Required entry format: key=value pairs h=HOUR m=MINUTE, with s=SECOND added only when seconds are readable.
h=5 m=50
